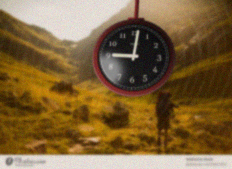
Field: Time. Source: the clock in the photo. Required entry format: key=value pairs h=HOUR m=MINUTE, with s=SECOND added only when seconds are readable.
h=9 m=1
